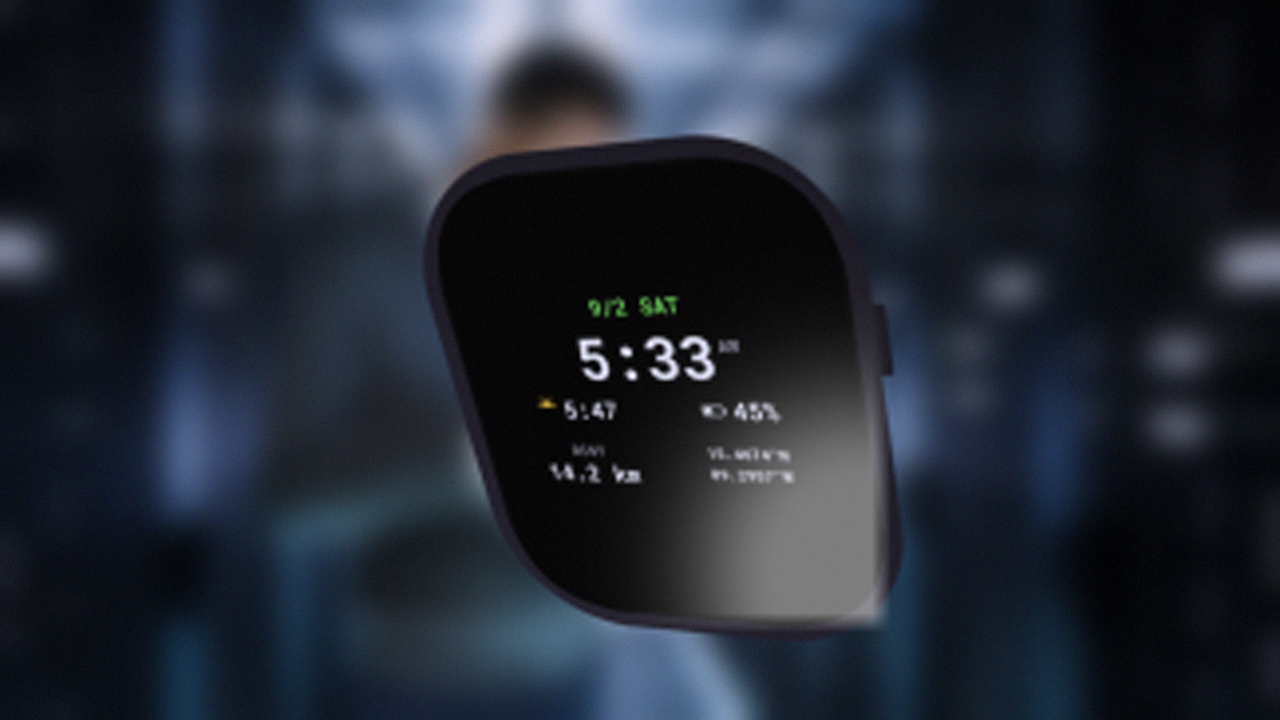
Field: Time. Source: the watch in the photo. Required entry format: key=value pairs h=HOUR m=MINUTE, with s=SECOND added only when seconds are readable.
h=5 m=33
